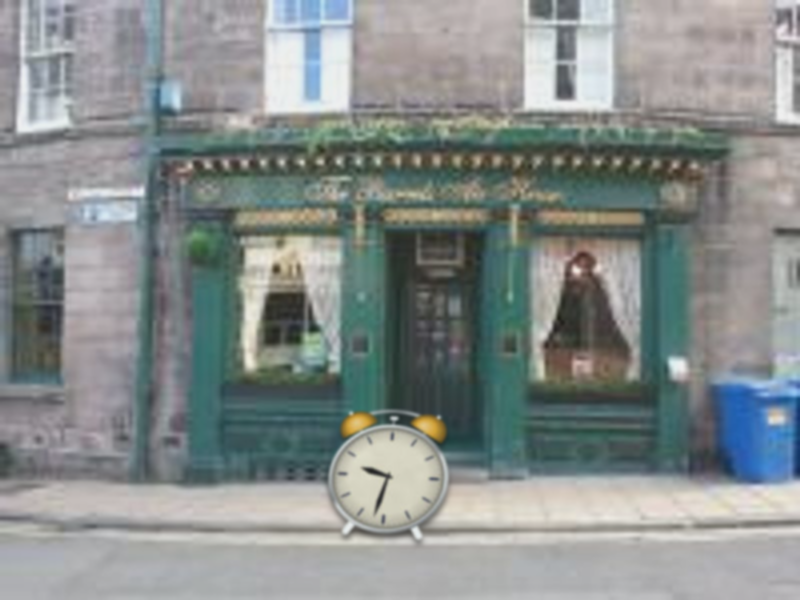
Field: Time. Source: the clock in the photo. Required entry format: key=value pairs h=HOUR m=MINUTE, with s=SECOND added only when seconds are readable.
h=9 m=32
